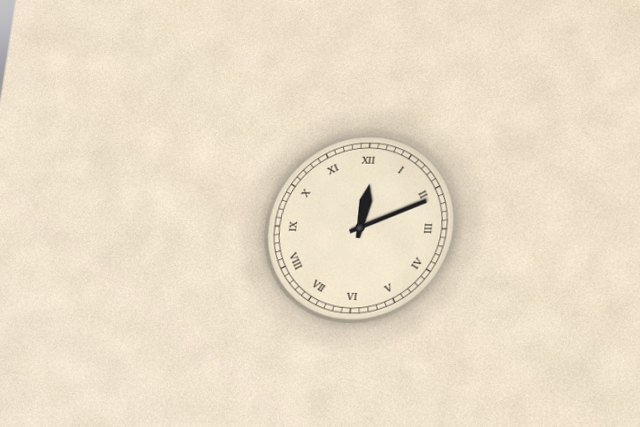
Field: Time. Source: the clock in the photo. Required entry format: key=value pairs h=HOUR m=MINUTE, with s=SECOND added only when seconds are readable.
h=12 m=11
